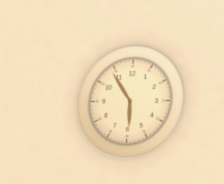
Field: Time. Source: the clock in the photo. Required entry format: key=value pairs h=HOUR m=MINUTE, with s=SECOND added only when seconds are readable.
h=5 m=54
